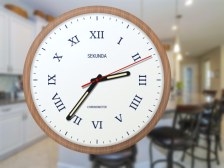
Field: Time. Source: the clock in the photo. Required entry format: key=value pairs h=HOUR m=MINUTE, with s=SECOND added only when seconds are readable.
h=2 m=36 s=11
